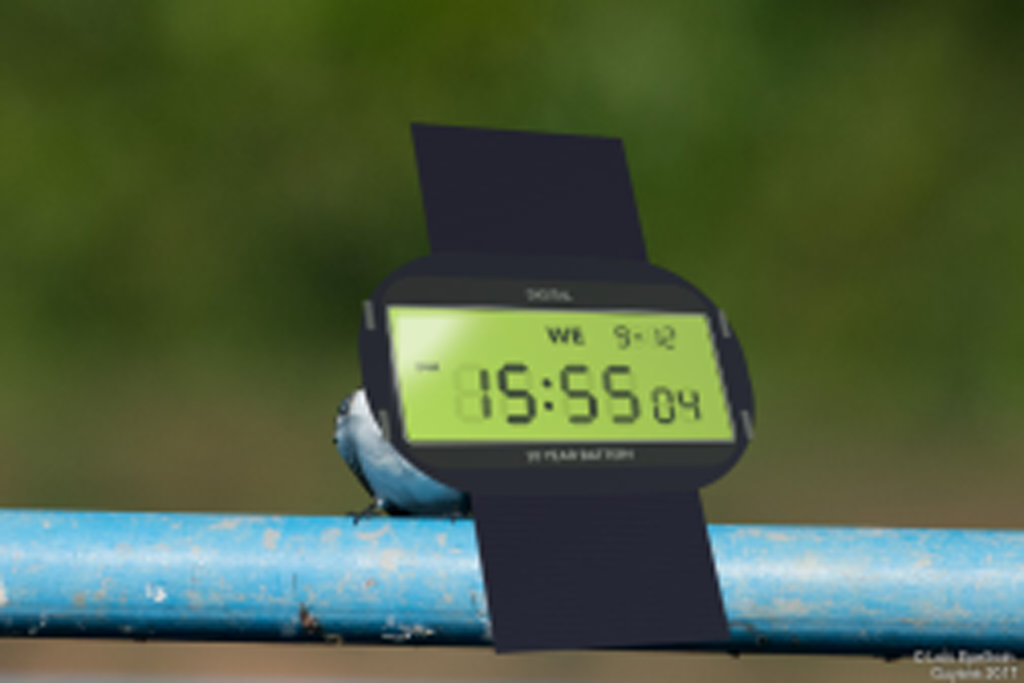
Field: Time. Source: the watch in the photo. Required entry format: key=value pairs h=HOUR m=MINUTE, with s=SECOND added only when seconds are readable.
h=15 m=55 s=4
